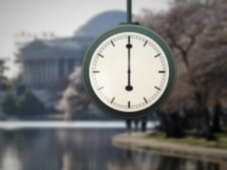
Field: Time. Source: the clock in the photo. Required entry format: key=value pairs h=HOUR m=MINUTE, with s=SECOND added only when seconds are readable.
h=6 m=0
